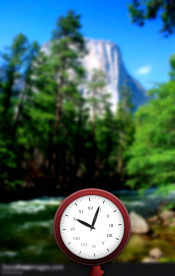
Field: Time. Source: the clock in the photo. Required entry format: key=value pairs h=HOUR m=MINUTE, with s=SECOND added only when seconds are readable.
h=10 m=4
